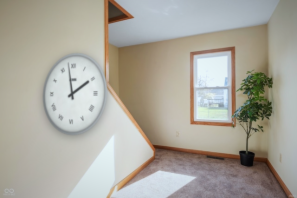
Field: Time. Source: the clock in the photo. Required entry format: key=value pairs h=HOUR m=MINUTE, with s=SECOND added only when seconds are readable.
h=1 m=58
